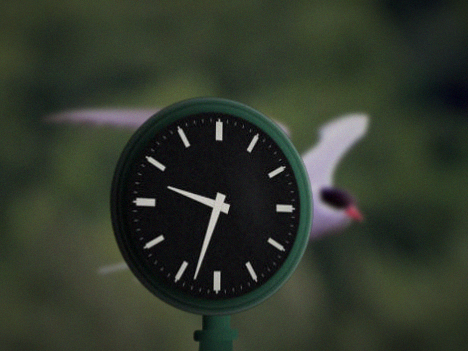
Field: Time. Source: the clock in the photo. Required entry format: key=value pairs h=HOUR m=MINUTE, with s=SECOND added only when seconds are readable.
h=9 m=33
